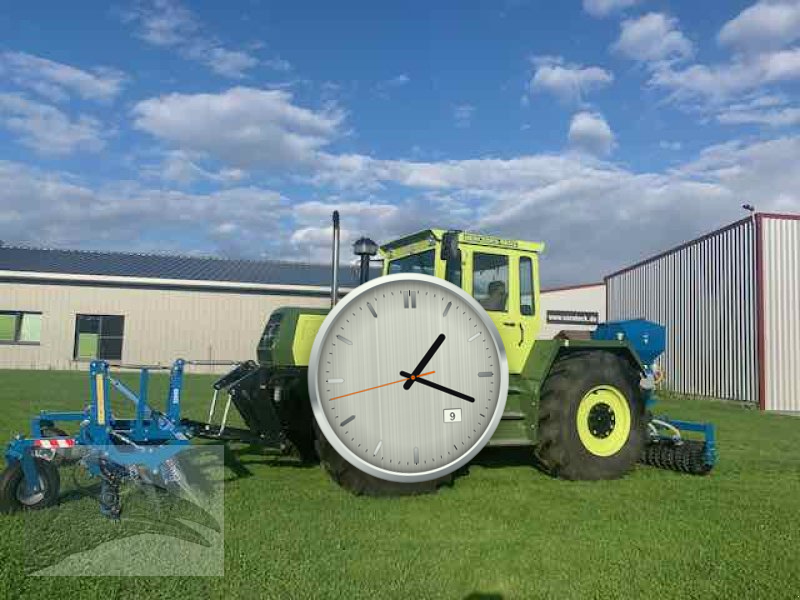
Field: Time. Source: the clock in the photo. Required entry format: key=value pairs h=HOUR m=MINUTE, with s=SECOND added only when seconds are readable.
h=1 m=18 s=43
